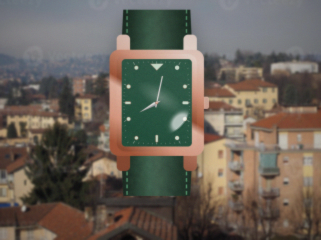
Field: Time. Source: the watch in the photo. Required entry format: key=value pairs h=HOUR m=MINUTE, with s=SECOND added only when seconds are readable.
h=8 m=2
